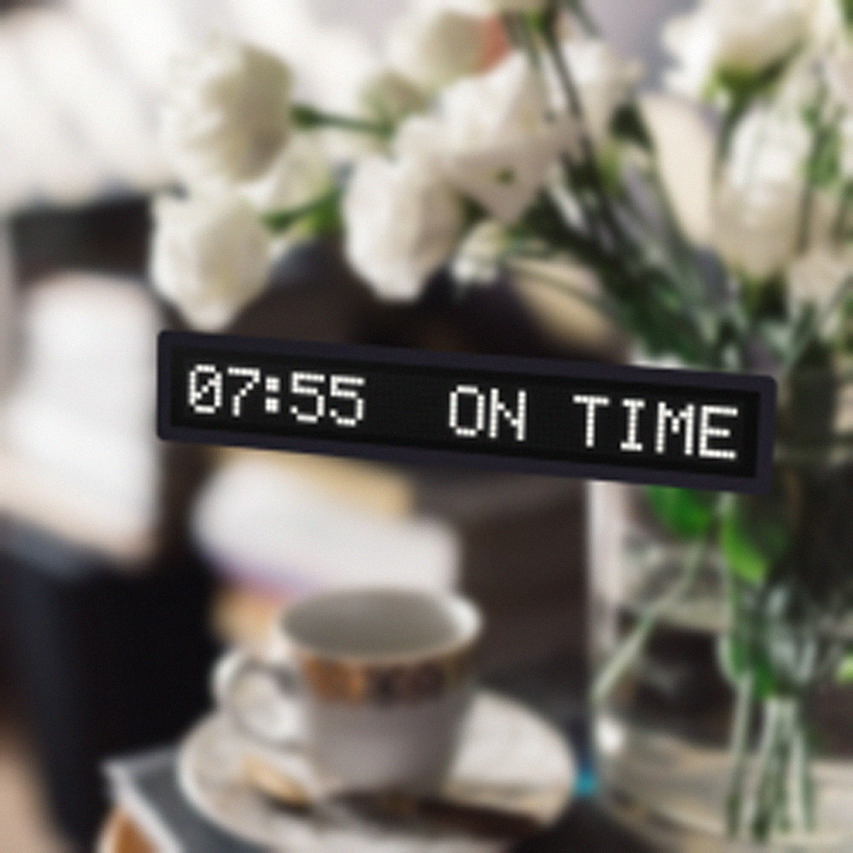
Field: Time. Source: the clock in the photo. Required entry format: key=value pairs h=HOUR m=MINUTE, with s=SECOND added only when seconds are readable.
h=7 m=55
